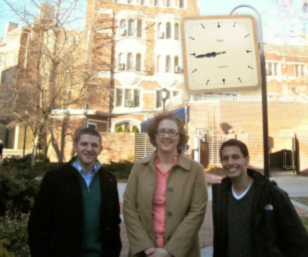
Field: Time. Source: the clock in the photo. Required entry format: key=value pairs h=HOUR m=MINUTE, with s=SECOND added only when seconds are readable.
h=8 m=44
